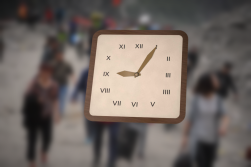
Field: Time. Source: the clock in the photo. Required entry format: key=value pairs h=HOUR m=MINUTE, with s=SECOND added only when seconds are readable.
h=9 m=5
